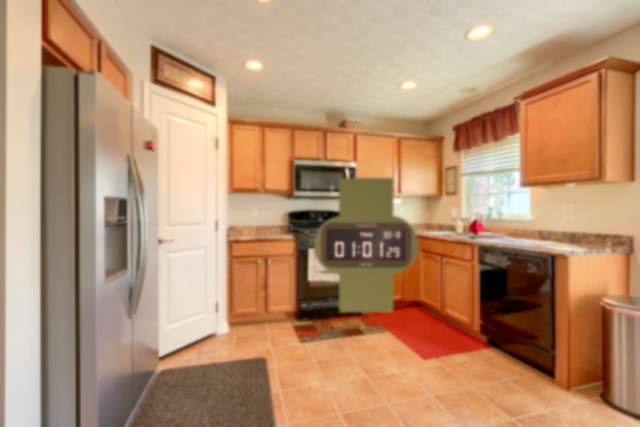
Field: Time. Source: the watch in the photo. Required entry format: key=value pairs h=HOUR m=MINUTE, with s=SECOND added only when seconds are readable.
h=1 m=1
